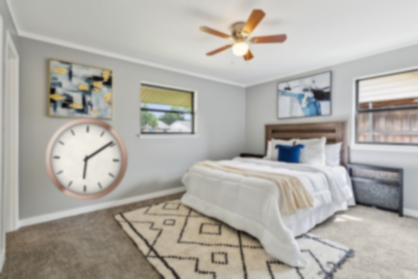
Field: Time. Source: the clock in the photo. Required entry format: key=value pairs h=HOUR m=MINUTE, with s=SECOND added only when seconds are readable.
h=6 m=9
